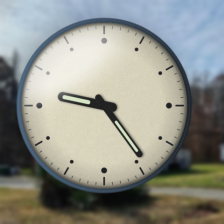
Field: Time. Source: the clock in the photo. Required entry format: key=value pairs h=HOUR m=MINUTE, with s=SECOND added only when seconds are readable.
h=9 m=24
